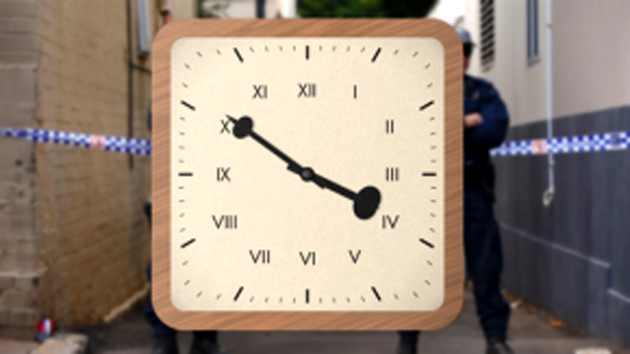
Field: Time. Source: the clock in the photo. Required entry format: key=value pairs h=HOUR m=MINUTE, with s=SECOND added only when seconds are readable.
h=3 m=51
